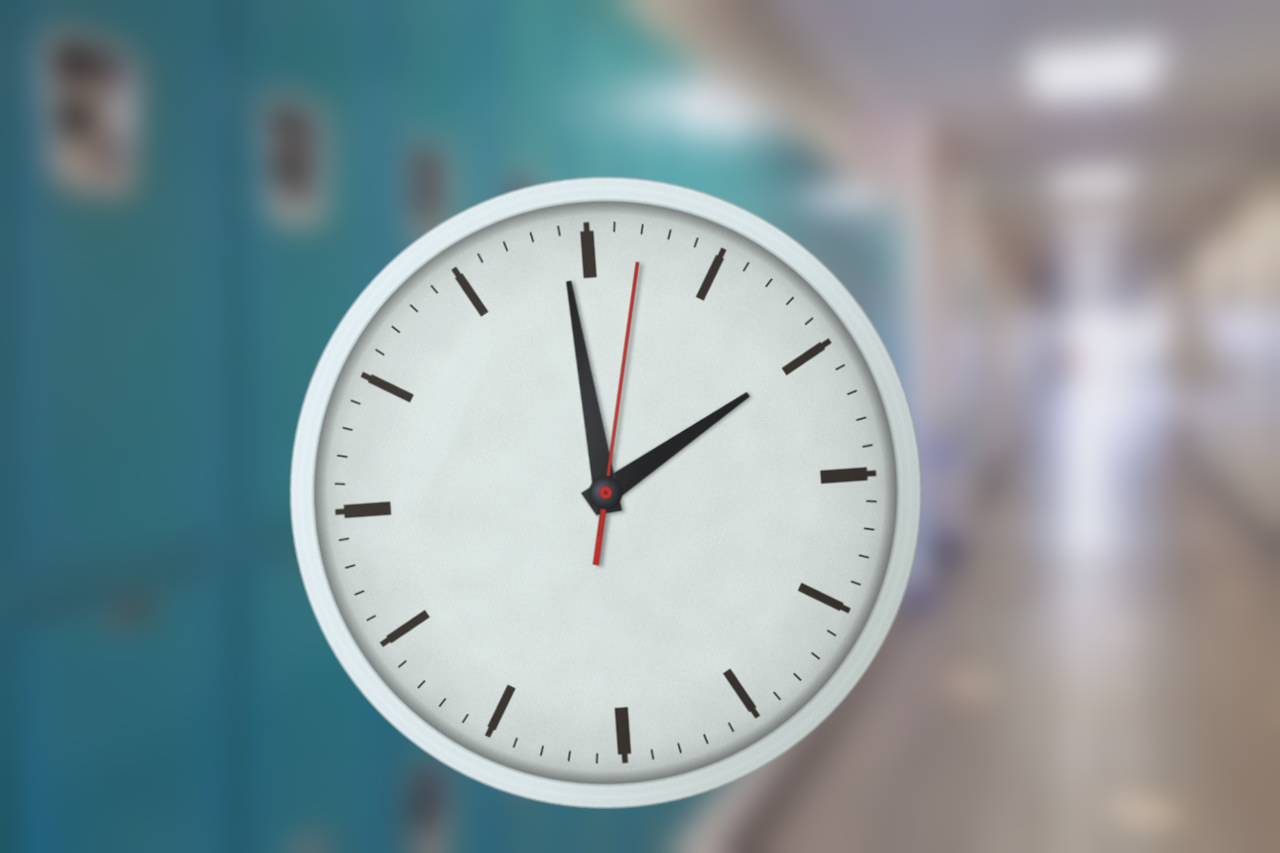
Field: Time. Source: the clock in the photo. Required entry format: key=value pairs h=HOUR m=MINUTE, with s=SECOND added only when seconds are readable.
h=1 m=59 s=2
